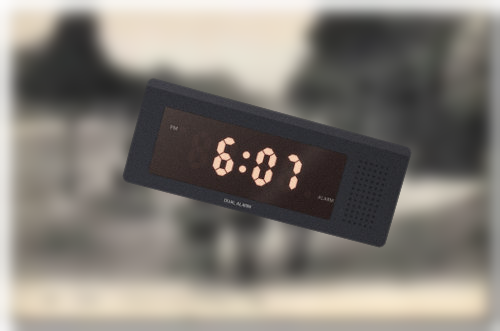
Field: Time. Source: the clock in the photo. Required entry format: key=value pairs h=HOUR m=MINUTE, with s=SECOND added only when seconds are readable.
h=6 m=7
